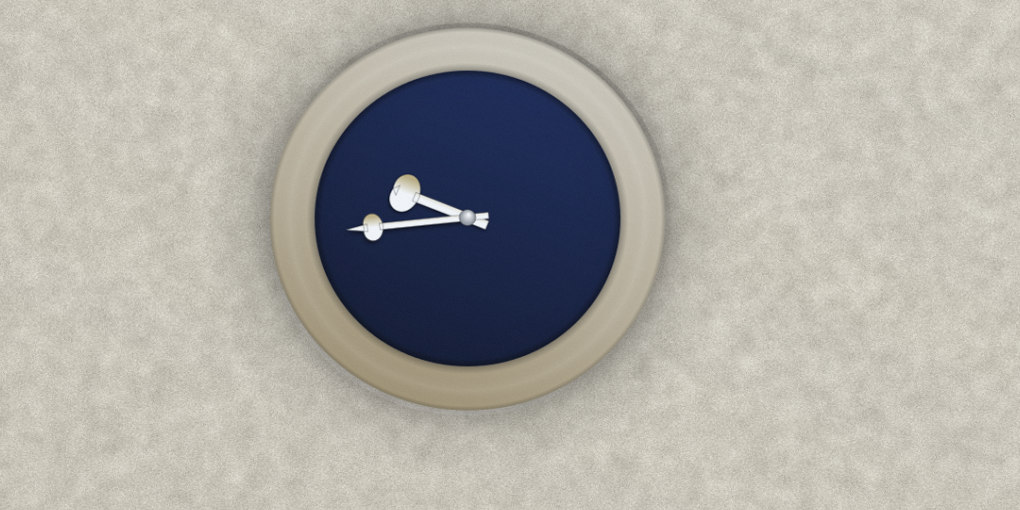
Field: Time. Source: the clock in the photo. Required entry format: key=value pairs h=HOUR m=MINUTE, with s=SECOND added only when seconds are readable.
h=9 m=44
